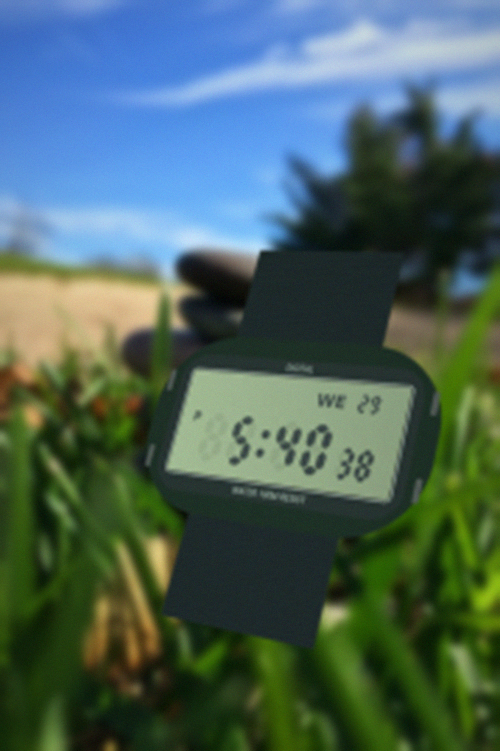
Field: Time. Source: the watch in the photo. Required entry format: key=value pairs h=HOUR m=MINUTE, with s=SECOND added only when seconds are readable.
h=5 m=40 s=38
